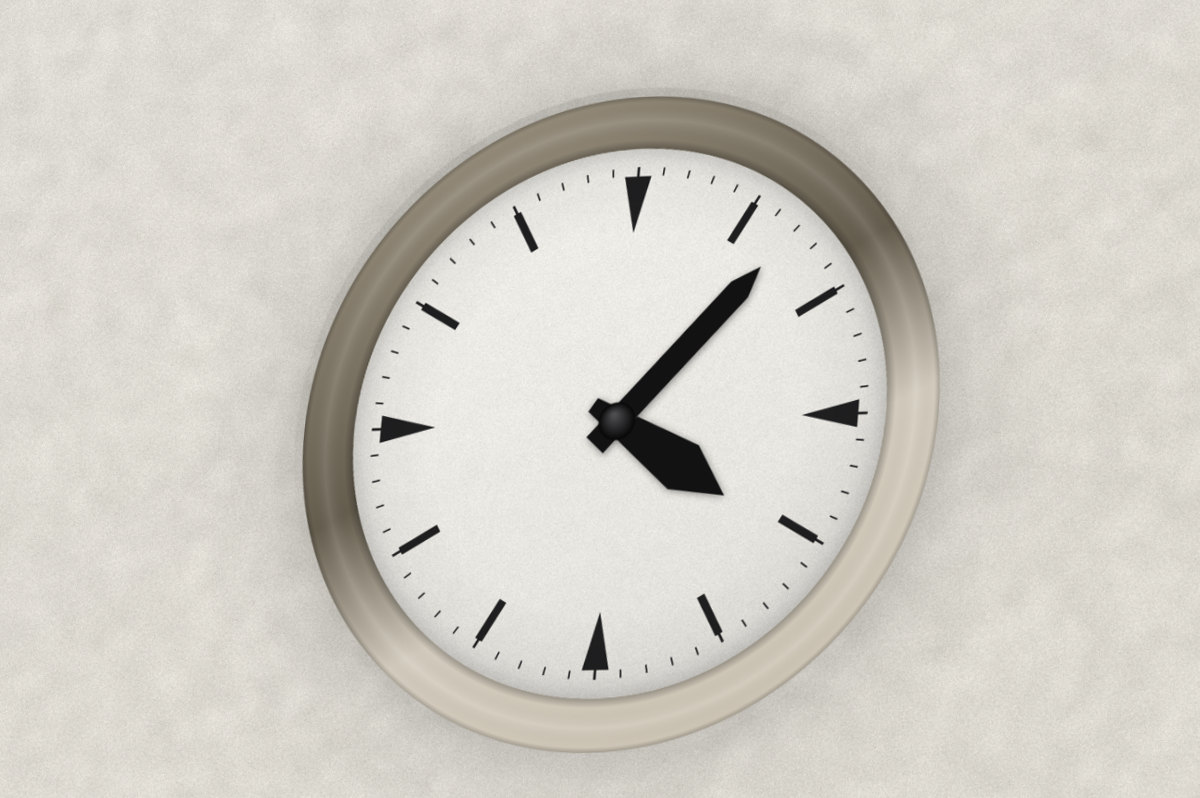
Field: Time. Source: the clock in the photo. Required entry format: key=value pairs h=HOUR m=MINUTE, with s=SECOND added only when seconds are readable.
h=4 m=7
